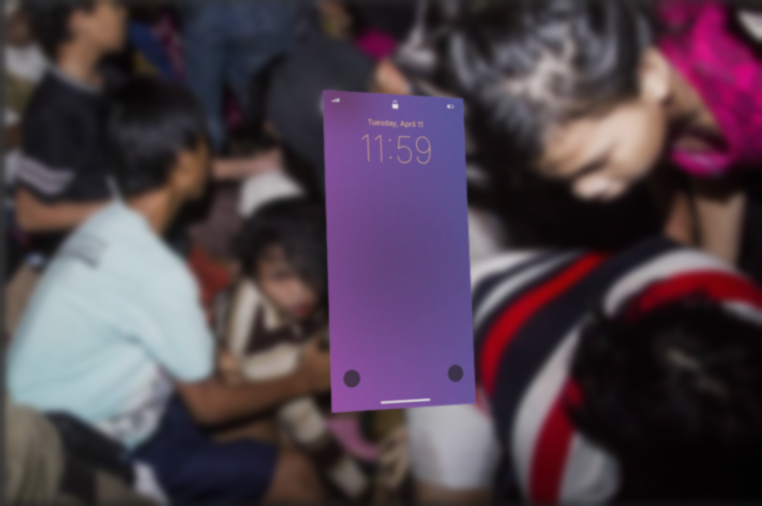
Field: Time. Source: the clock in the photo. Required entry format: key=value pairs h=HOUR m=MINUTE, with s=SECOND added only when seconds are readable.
h=11 m=59
